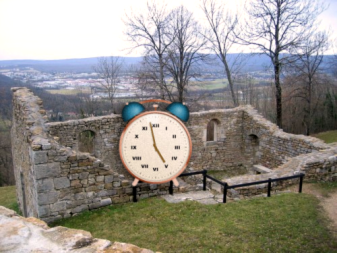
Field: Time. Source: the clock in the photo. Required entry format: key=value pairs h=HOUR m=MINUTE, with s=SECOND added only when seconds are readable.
h=4 m=58
